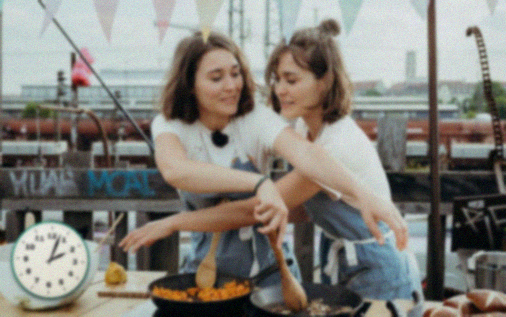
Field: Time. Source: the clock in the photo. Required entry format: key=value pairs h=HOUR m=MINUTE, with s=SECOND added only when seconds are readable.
h=2 m=3
